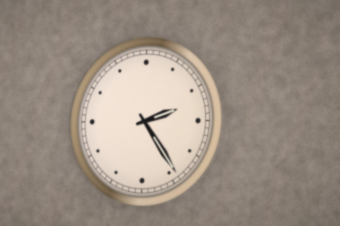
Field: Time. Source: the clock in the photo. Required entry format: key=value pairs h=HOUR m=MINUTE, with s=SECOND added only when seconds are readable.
h=2 m=24
